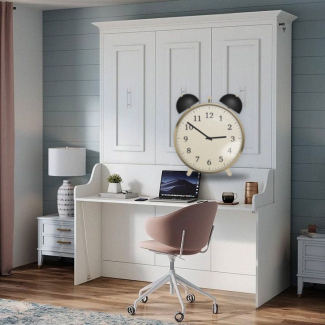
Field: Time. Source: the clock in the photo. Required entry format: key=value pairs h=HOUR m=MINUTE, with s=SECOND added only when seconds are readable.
h=2 m=51
